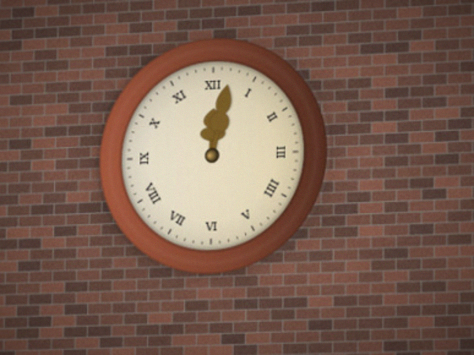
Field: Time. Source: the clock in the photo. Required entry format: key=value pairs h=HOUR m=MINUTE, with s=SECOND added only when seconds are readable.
h=12 m=2
